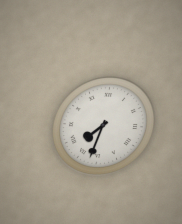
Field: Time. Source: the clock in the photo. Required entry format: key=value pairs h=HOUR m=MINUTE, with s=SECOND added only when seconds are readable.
h=7 m=32
